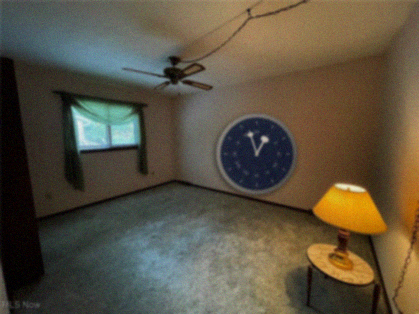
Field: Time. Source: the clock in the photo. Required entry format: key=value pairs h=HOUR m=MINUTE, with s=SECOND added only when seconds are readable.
h=12 m=57
